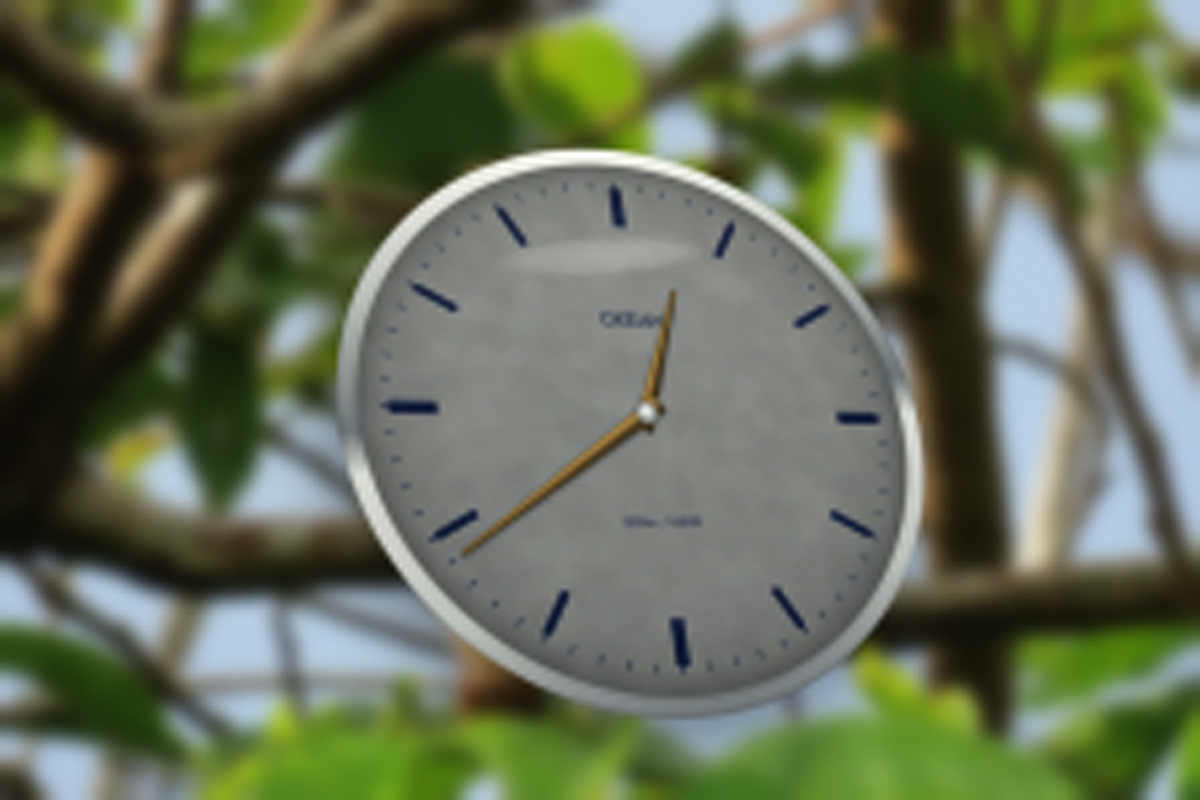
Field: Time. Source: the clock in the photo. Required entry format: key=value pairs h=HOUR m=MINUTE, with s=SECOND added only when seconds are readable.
h=12 m=39
